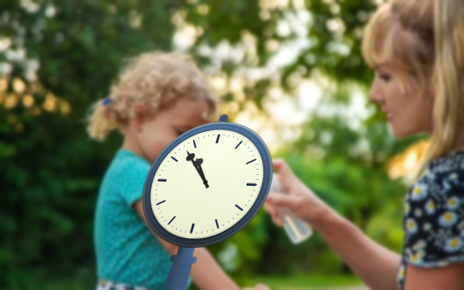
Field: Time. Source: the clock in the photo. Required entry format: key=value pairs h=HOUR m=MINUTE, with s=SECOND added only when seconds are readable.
h=10 m=53
